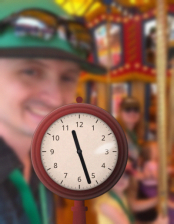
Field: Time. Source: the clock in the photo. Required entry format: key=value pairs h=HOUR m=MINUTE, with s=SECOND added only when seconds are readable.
h=11 m=27
